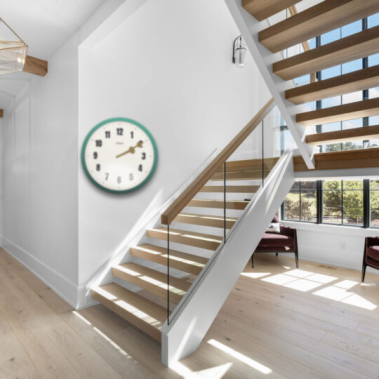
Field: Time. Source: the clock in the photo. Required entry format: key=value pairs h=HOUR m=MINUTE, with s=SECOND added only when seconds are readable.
h=2 m=10
